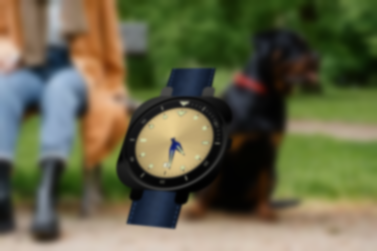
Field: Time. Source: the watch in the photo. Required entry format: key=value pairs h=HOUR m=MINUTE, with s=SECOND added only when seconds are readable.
h=4 m=29
